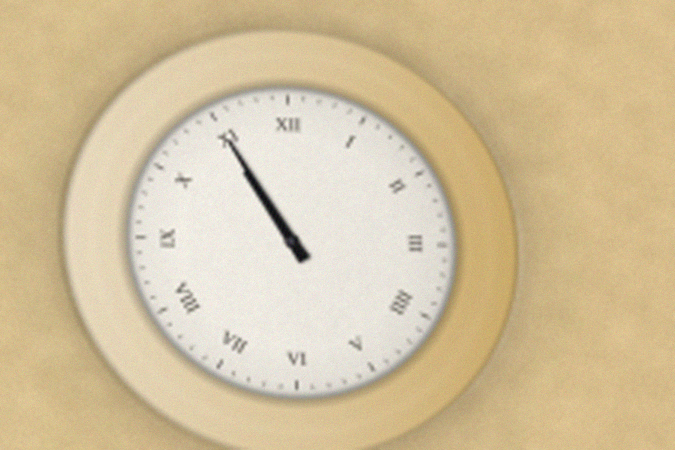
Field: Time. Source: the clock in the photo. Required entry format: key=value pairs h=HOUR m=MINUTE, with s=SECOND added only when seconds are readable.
h=10 m=55
